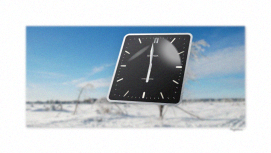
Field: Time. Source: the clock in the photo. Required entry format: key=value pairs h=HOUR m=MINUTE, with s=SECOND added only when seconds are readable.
h=5 m=59
